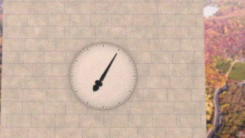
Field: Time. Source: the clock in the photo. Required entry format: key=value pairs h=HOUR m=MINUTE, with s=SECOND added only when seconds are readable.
h=7 m=5
